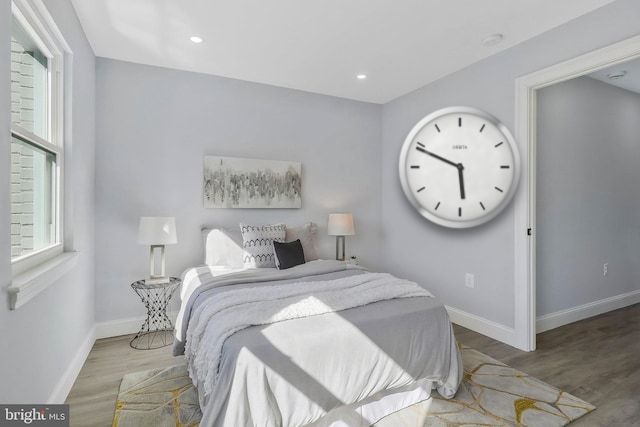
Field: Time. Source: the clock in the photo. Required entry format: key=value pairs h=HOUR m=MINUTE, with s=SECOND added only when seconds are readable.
h=5 m=49
